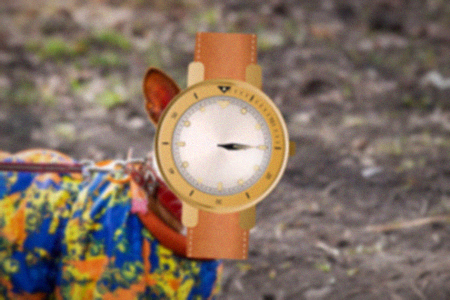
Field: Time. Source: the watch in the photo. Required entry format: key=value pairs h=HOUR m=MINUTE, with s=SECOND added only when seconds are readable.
h=3 m=15
